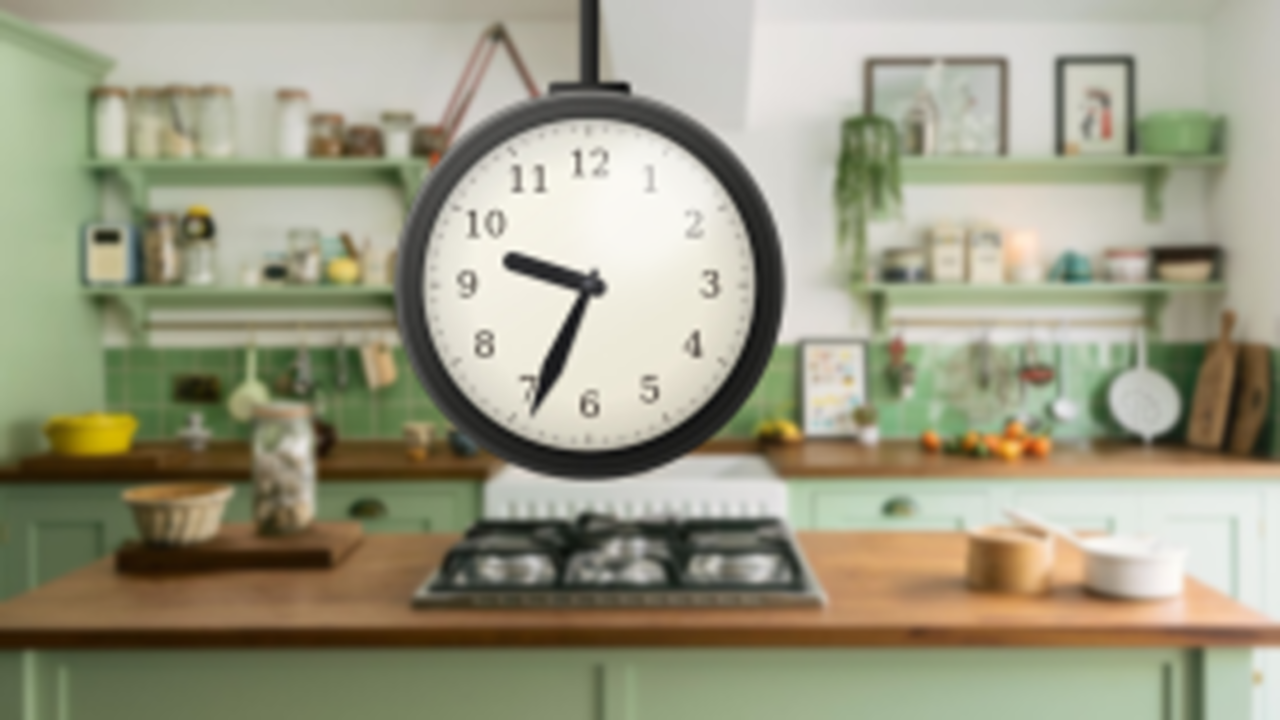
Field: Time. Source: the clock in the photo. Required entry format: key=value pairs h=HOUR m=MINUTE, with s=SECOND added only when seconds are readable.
h=9 m=34
